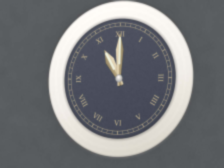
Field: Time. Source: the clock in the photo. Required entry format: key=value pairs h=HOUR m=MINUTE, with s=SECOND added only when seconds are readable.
h=11 m=0
